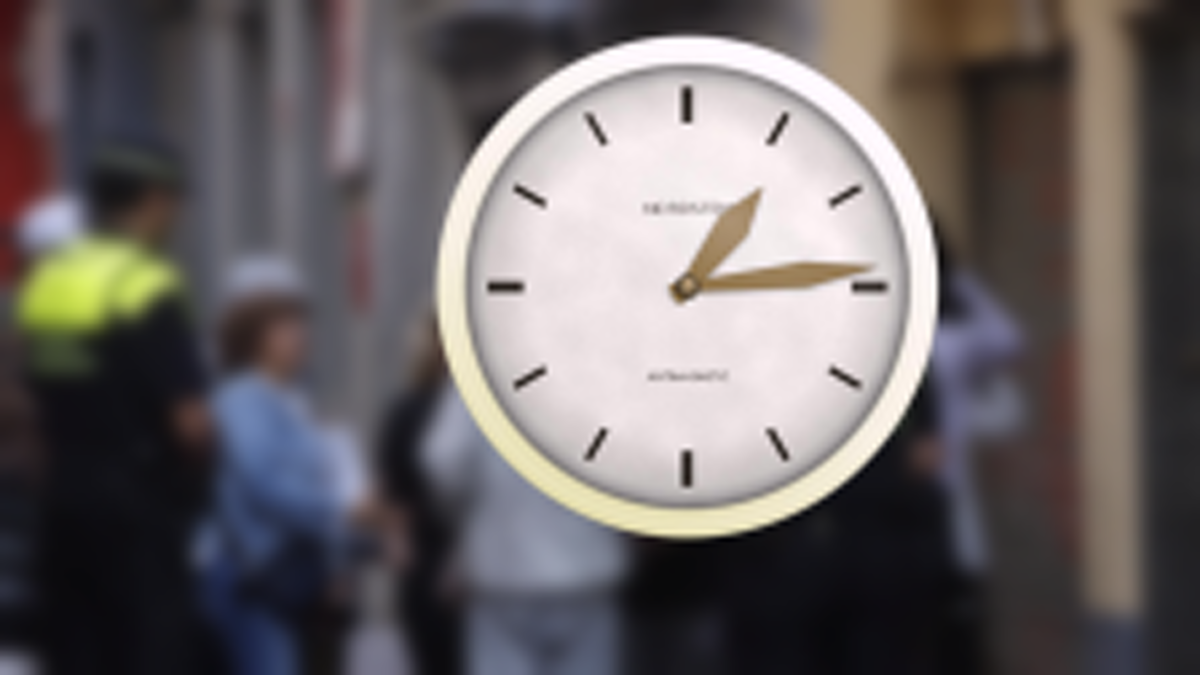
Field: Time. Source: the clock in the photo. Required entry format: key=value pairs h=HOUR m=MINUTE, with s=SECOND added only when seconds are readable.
h=1 m=14
